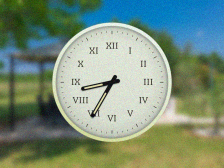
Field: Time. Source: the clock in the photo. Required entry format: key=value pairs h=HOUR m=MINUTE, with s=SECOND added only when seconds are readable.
h=8 m=35
